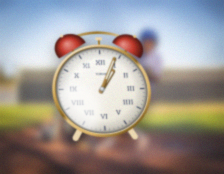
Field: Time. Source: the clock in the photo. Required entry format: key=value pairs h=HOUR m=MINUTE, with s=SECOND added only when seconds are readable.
h=1 m=4
